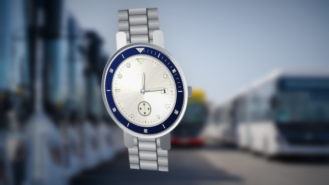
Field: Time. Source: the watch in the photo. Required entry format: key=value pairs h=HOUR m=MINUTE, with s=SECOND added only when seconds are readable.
h=12 m=14
